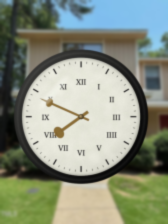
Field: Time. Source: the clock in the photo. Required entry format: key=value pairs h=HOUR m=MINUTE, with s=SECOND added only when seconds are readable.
h=7 m=49
